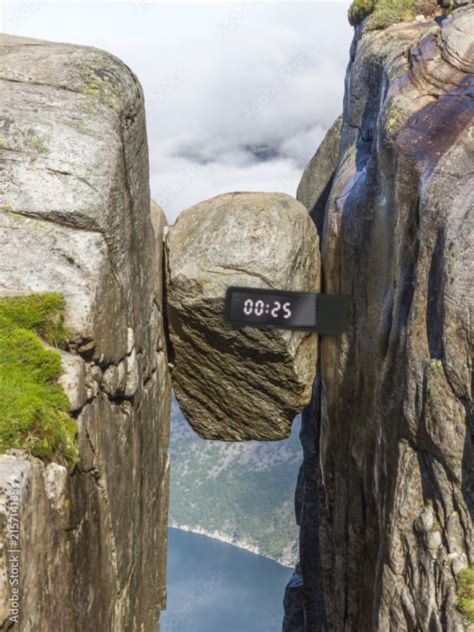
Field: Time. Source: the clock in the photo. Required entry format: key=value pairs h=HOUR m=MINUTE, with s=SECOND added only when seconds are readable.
h=0 m=25
